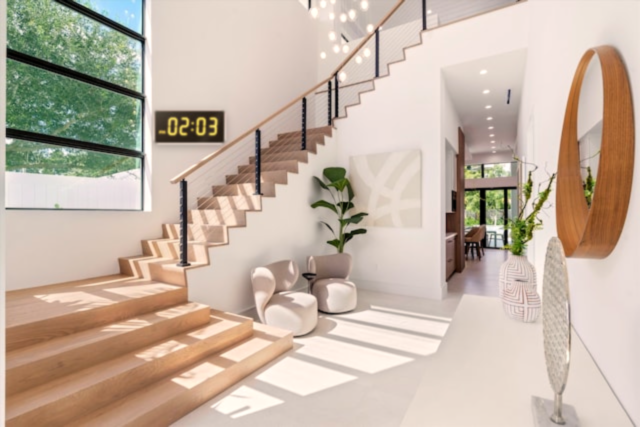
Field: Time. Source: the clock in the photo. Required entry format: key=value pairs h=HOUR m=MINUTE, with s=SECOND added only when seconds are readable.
h=2 m=3
